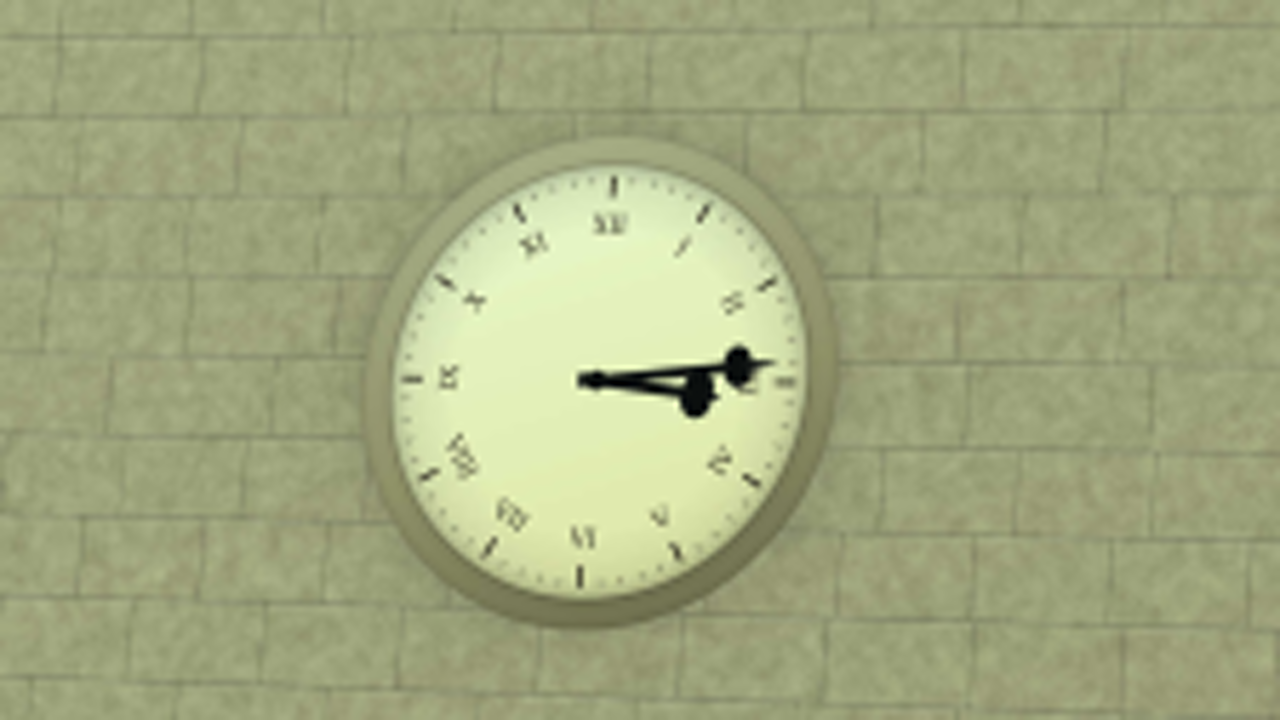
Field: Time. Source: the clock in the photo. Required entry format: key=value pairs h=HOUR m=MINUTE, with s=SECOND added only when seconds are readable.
h=3 m=14
